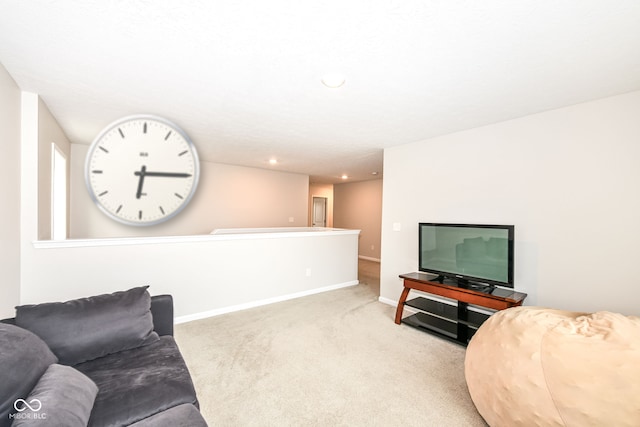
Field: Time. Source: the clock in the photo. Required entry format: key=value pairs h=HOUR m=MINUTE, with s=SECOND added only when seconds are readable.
h=6 m=15
